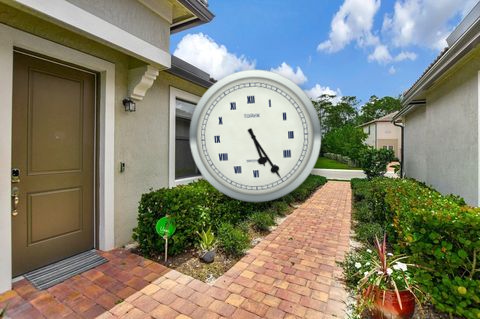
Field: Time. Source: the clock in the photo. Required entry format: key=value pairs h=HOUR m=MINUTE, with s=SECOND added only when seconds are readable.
h=5 m=25
